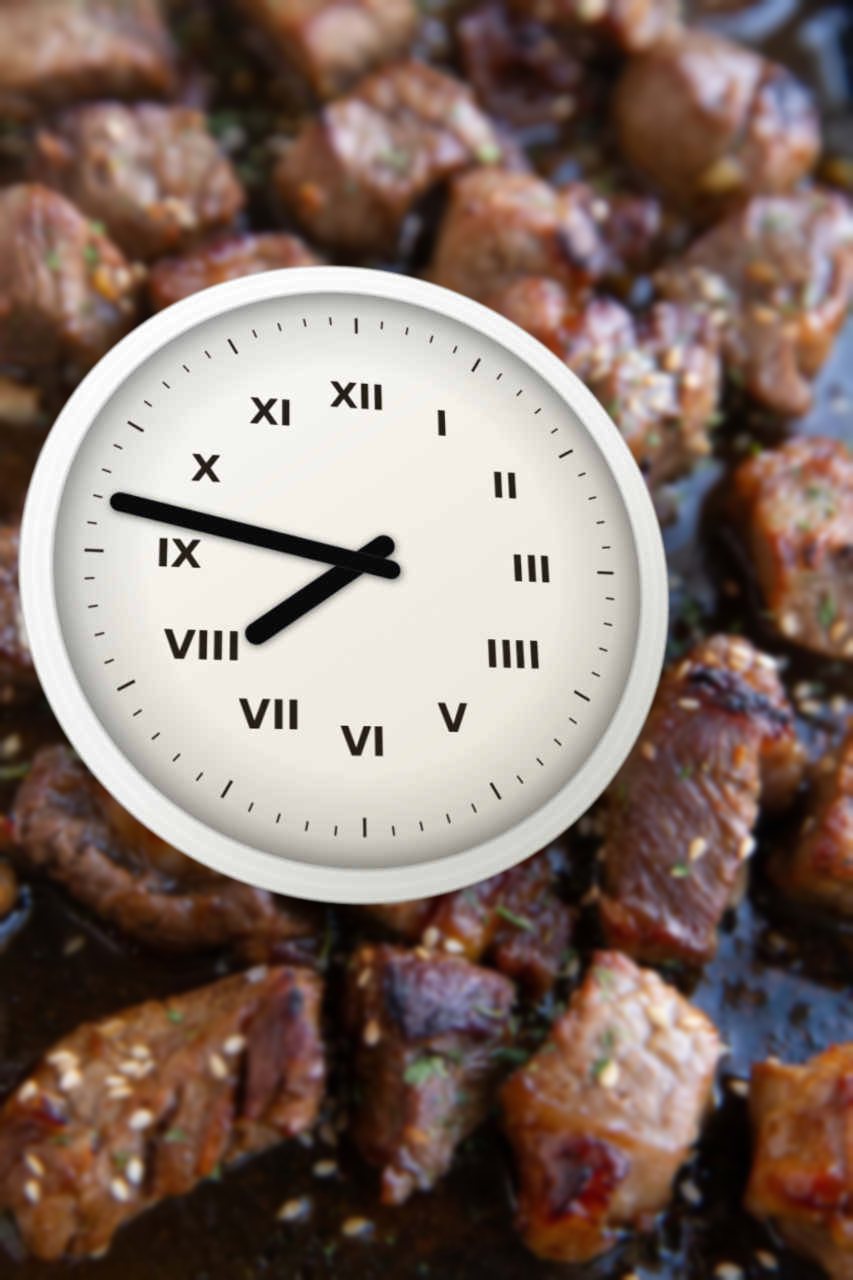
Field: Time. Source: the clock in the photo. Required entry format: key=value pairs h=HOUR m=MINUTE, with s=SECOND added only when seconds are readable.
h=7 m=47
